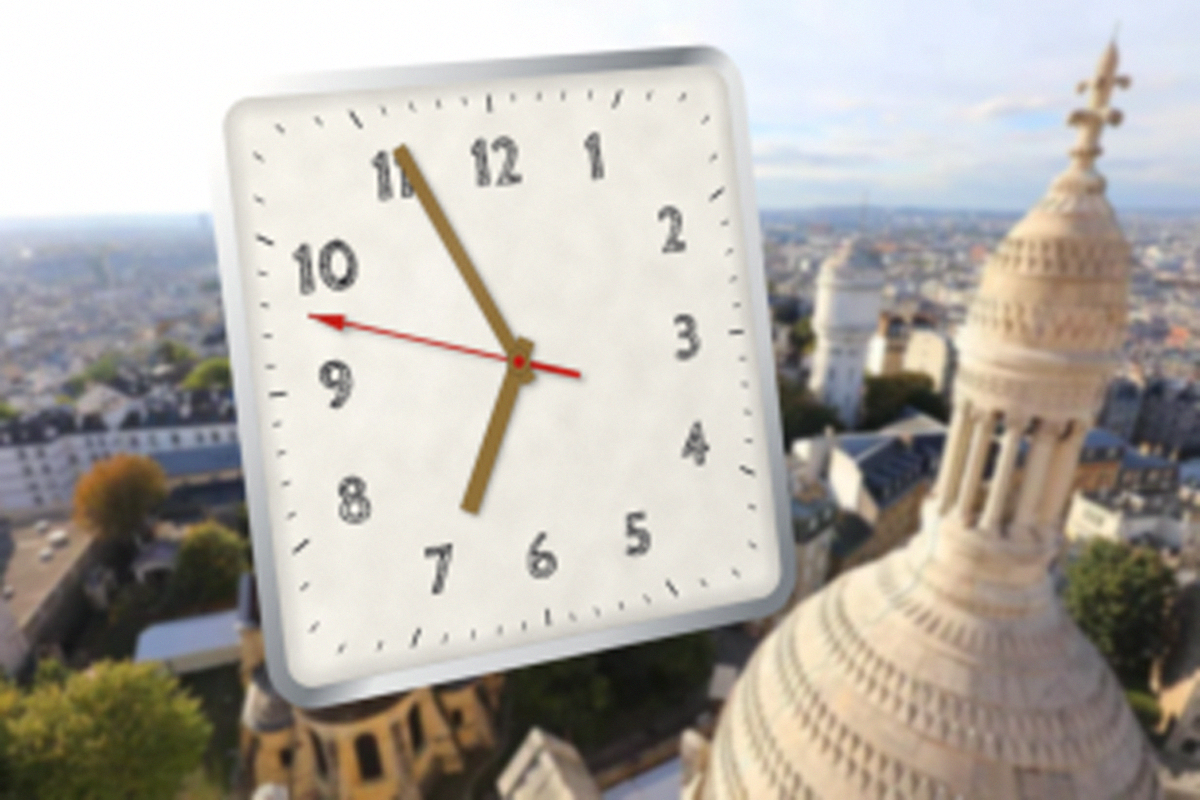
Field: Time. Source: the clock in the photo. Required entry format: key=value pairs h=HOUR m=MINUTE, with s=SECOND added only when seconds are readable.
h=6 m=55 s=48
